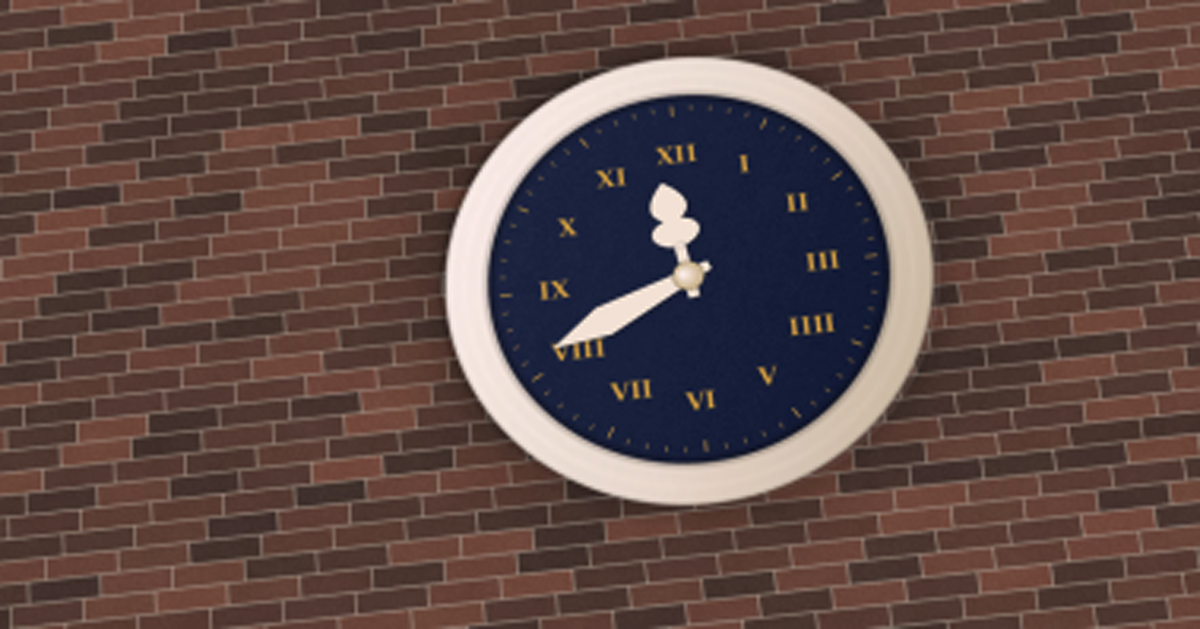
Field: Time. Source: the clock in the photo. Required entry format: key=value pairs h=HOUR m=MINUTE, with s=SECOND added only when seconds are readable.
h=11 m=41
